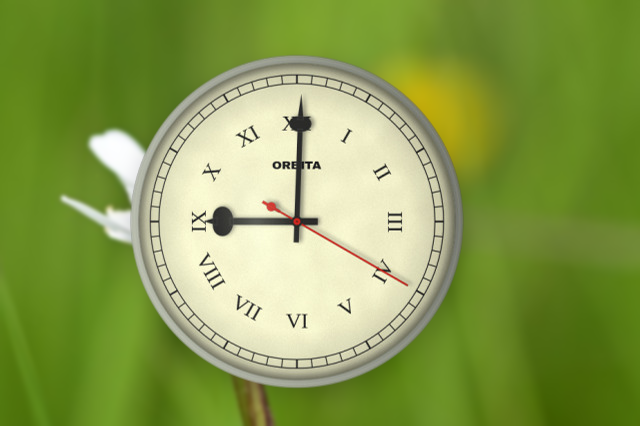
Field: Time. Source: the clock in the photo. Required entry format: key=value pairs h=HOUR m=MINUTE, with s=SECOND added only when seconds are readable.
h=9 m=0 s=20
